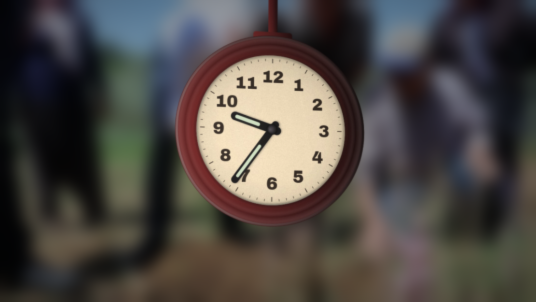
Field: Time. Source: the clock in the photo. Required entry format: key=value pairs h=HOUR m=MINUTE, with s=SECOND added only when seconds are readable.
h=9 m=36
